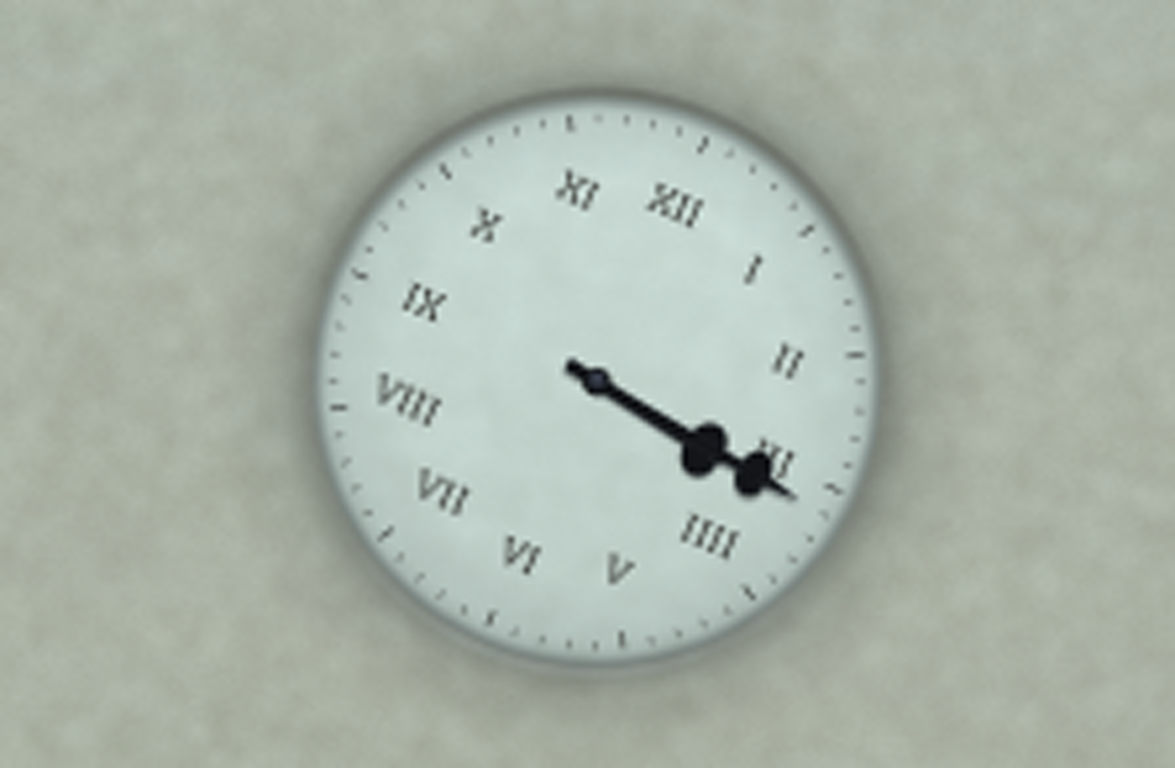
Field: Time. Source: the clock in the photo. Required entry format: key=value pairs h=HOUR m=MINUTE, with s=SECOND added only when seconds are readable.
h=3 m=16
